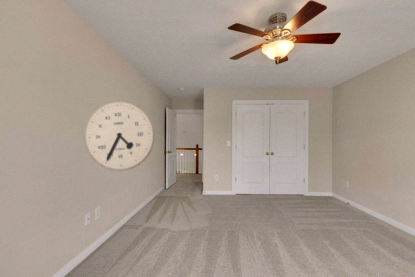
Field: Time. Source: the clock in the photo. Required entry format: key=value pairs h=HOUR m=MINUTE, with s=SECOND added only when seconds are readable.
h=4 m=35
